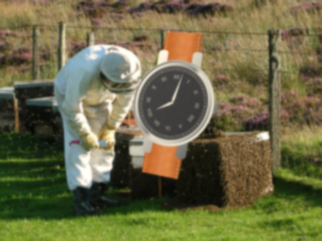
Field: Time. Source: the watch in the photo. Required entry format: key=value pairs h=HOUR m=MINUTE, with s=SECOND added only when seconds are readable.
h=8 m=2
